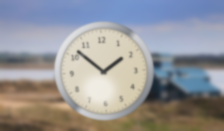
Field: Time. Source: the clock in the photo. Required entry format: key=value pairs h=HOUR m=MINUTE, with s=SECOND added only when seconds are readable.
h=1 m=52
